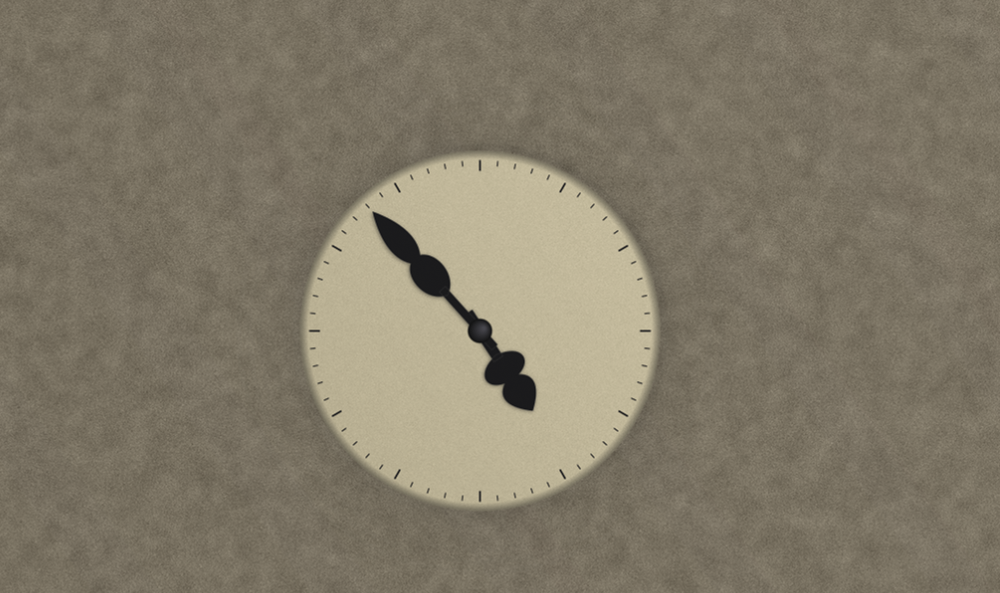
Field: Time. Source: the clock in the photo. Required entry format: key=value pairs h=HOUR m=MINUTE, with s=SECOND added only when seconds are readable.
h=4 m=53
